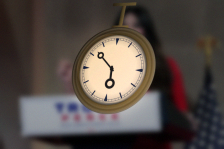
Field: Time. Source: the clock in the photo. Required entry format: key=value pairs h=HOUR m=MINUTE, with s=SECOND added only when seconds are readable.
h=5 m=52
